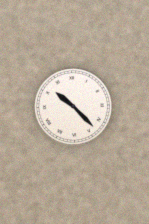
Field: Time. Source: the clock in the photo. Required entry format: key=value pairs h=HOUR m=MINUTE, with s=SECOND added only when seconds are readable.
h=10 m=23
